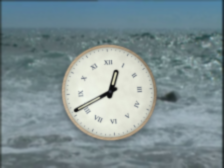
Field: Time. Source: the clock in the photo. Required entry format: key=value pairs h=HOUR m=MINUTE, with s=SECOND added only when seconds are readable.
h=12 m=41
